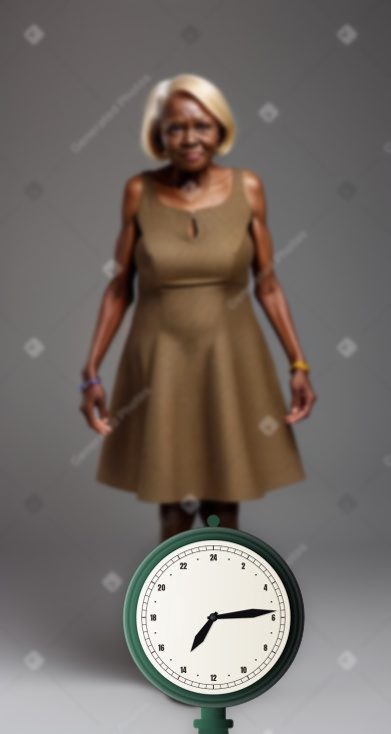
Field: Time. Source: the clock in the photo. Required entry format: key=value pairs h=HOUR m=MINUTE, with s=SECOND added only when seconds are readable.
h=14 m=14
